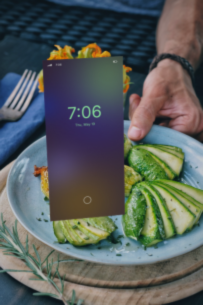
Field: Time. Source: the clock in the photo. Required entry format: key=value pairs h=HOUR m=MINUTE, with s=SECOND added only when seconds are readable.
h=7 m=6
